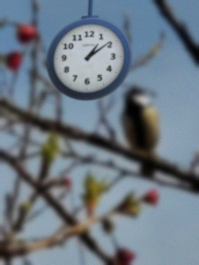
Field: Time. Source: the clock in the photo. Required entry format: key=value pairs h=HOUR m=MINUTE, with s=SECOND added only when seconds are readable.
h=1 m=9
